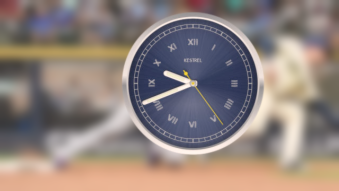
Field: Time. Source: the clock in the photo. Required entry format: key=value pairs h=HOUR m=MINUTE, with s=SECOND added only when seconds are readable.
h=9 m=41 s=24
